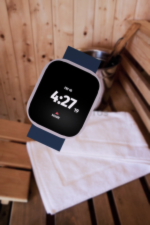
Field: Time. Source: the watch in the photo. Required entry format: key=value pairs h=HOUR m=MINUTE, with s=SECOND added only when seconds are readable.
h=4 m=27
